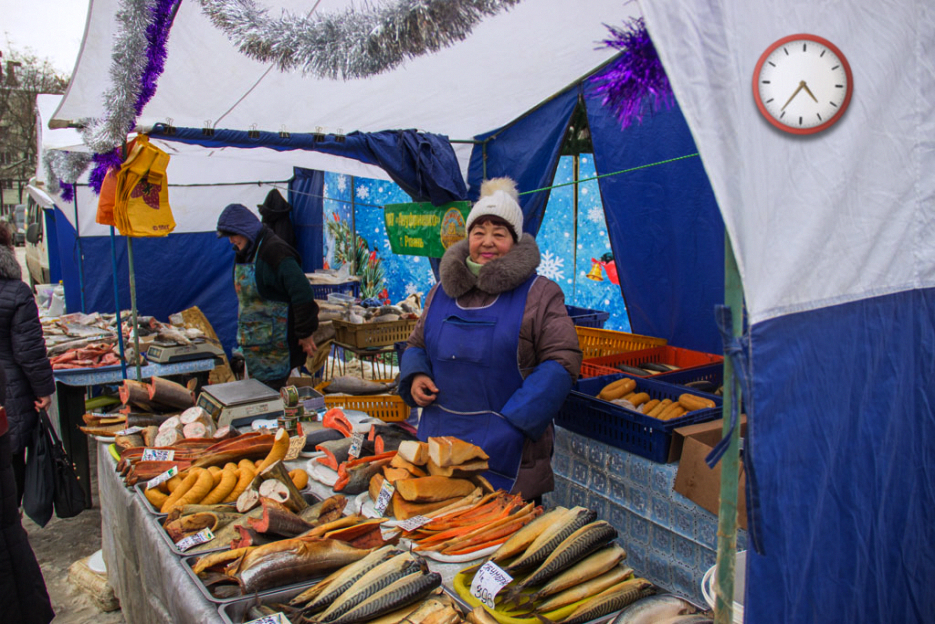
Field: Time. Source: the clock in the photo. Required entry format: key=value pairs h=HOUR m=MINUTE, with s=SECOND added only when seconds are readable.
h=4 m=36
